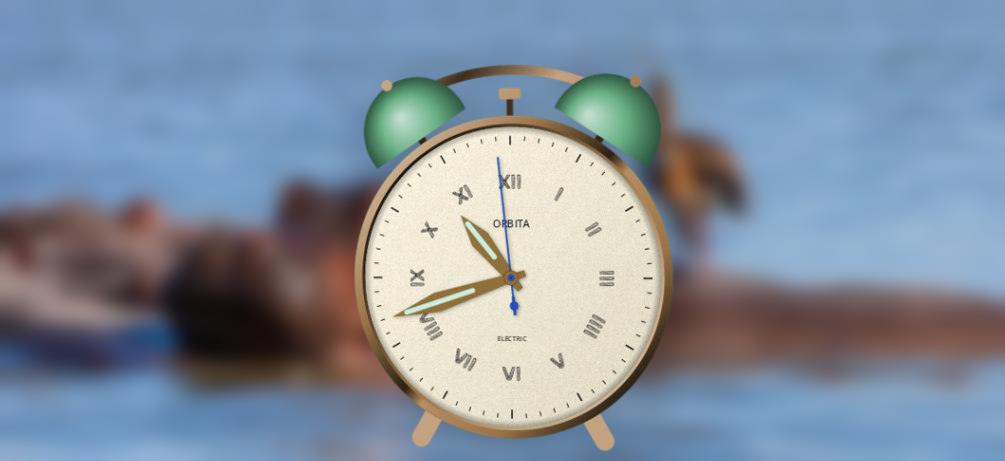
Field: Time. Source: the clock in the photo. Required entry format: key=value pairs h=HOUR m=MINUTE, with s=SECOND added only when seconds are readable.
h=10 m=41 s=59
